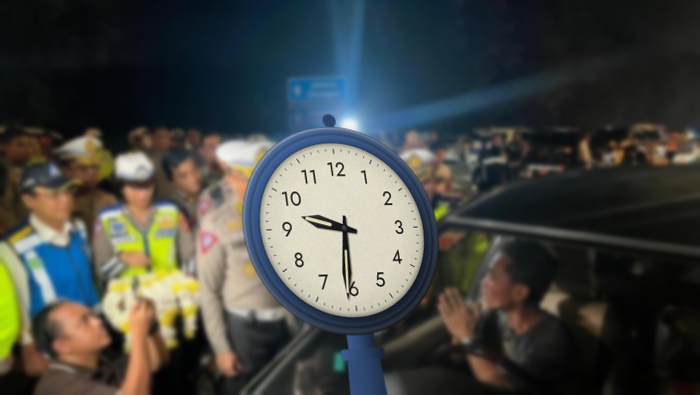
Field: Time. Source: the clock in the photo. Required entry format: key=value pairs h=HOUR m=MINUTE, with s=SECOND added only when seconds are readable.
h=9 m=31
